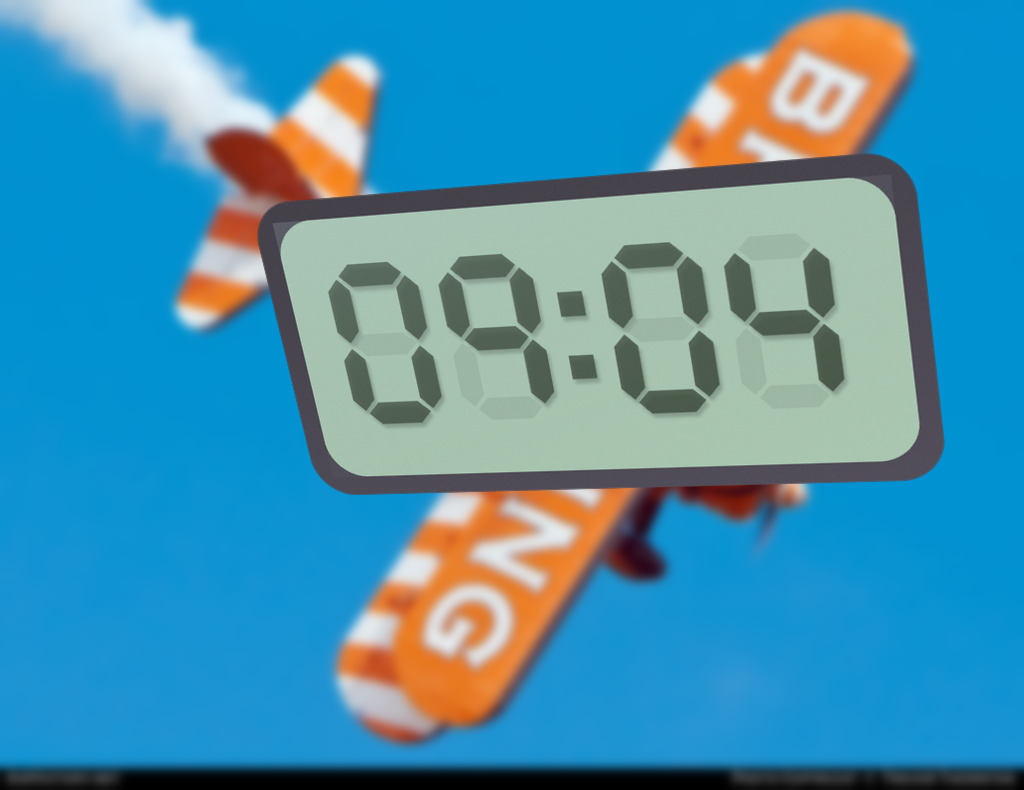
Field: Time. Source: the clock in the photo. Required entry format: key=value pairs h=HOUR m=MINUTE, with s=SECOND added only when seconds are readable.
h=9 m=4
